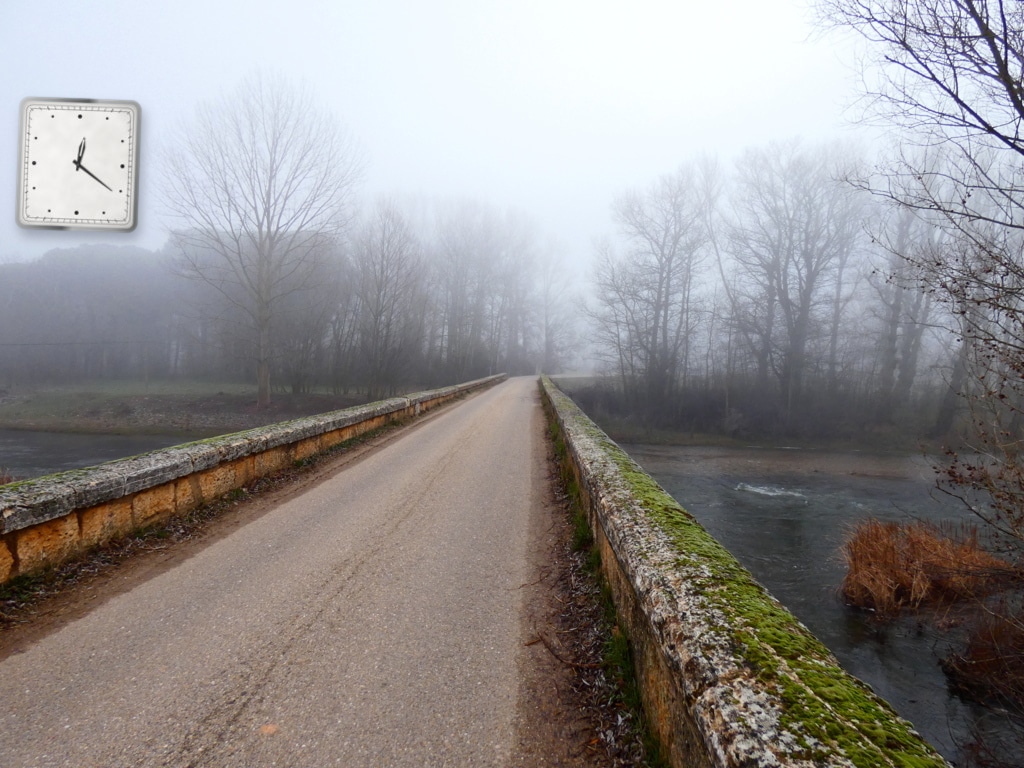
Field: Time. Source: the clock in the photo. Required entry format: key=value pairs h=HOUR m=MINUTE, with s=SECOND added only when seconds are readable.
h=12 m=21
